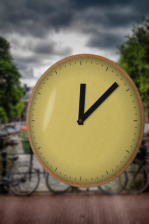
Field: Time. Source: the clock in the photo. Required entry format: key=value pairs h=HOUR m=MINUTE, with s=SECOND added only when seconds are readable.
h=12 m=8
